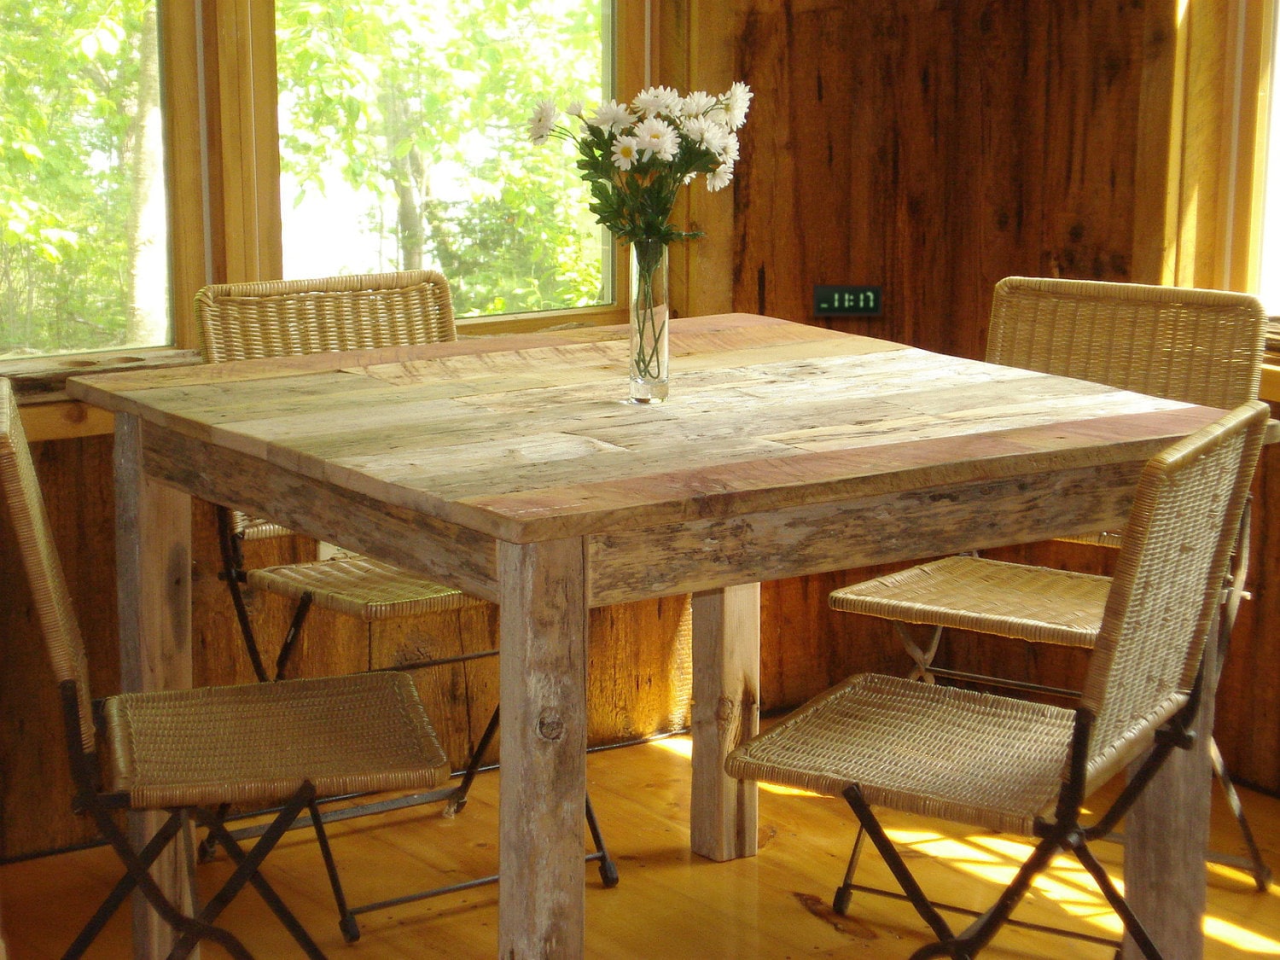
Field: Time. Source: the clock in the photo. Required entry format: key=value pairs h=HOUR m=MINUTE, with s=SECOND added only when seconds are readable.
h=11 m=17
